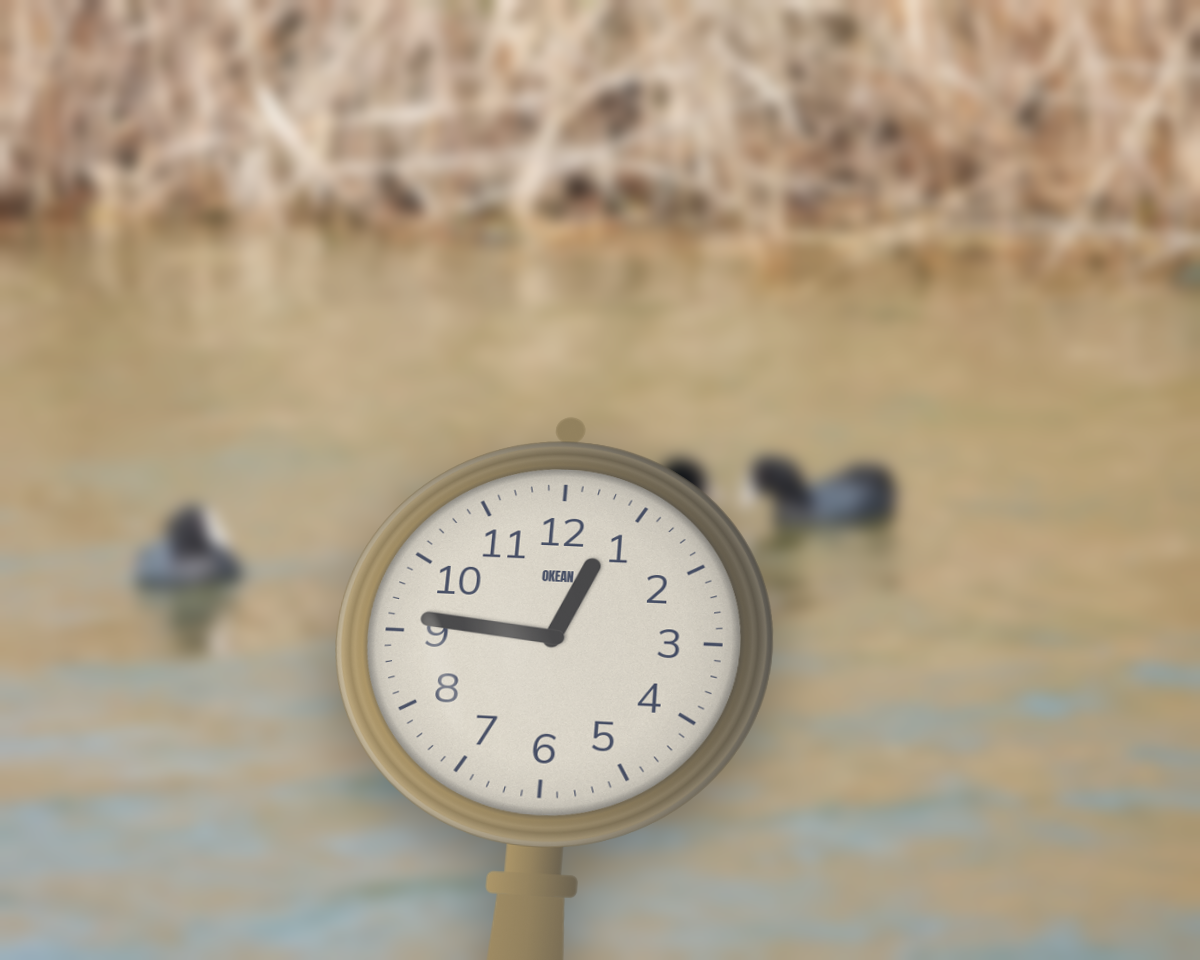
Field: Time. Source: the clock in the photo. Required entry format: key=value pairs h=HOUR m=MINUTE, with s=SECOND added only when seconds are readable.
h=12 m=46
